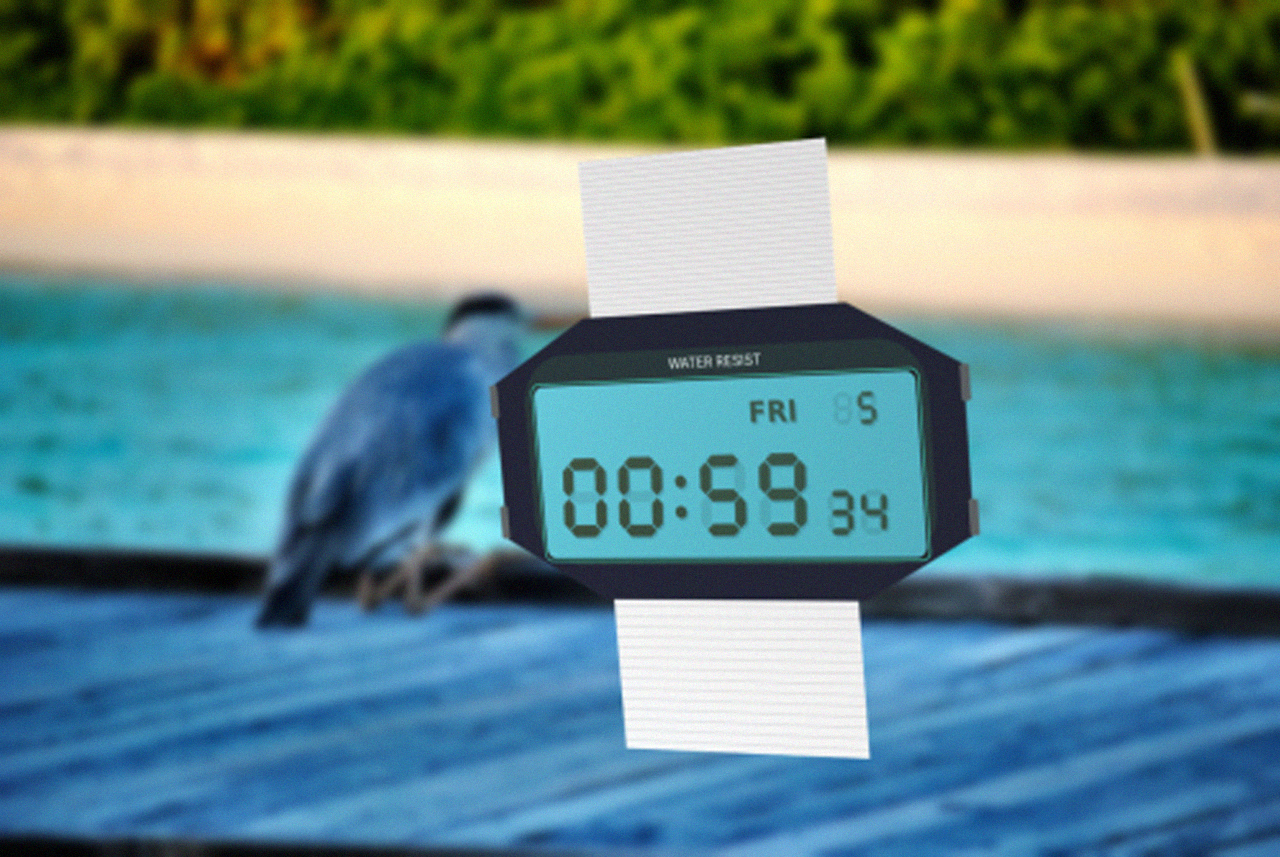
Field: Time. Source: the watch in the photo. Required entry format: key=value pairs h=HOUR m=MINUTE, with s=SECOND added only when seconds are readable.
h=0 m=59 s=34
